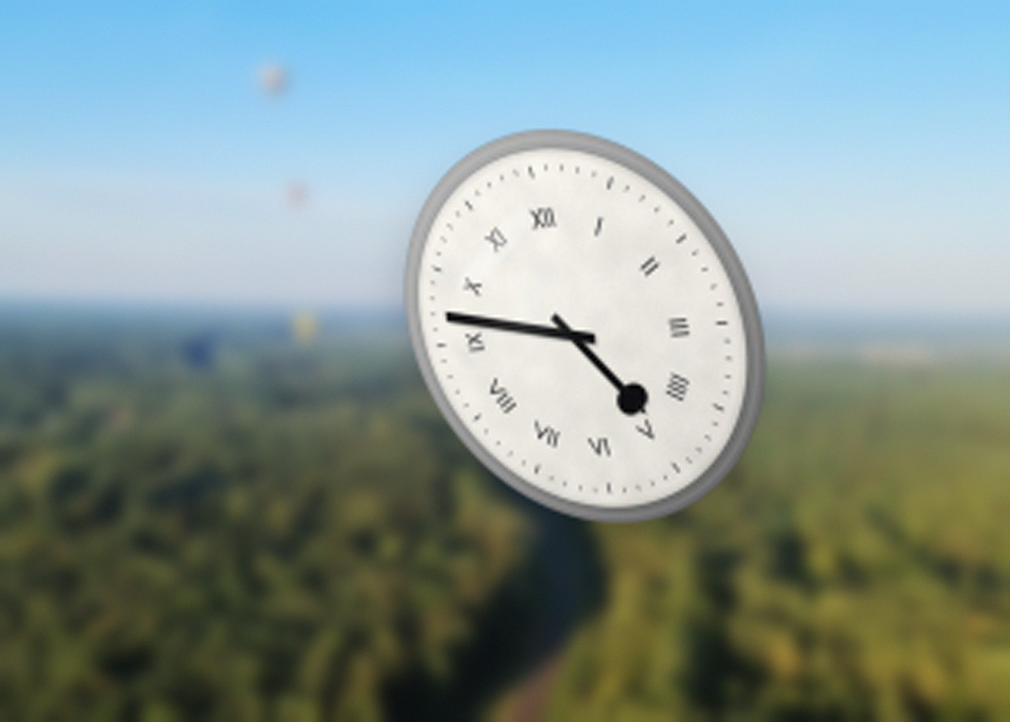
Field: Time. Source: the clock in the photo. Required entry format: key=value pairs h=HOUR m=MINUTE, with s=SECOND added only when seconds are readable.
h=4 m=47
